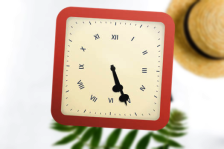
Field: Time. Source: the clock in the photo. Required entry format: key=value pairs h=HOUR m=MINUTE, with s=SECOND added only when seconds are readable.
h=5 m=26
